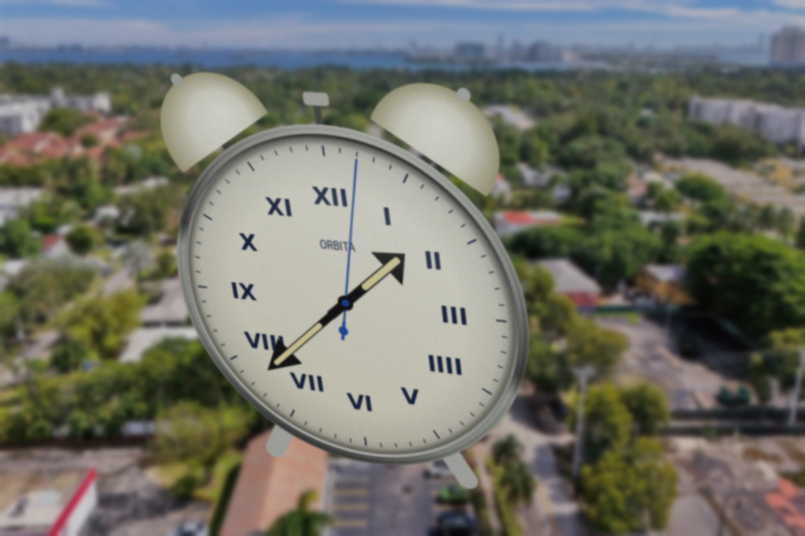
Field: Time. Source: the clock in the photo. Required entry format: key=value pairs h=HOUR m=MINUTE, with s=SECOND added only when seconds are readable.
h=1 m=38 s=2
